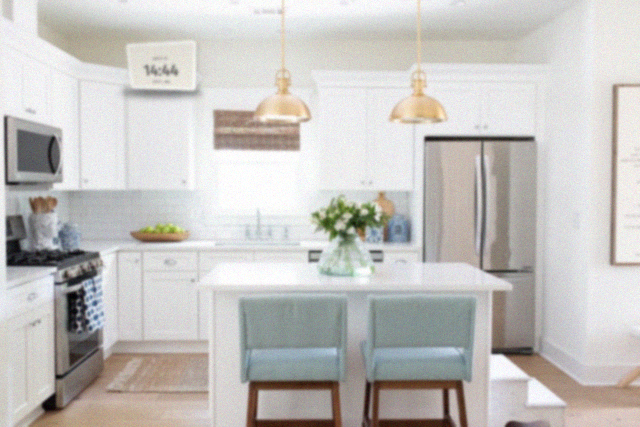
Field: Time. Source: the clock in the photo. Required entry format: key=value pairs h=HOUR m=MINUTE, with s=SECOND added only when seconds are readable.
h=14 m=44
